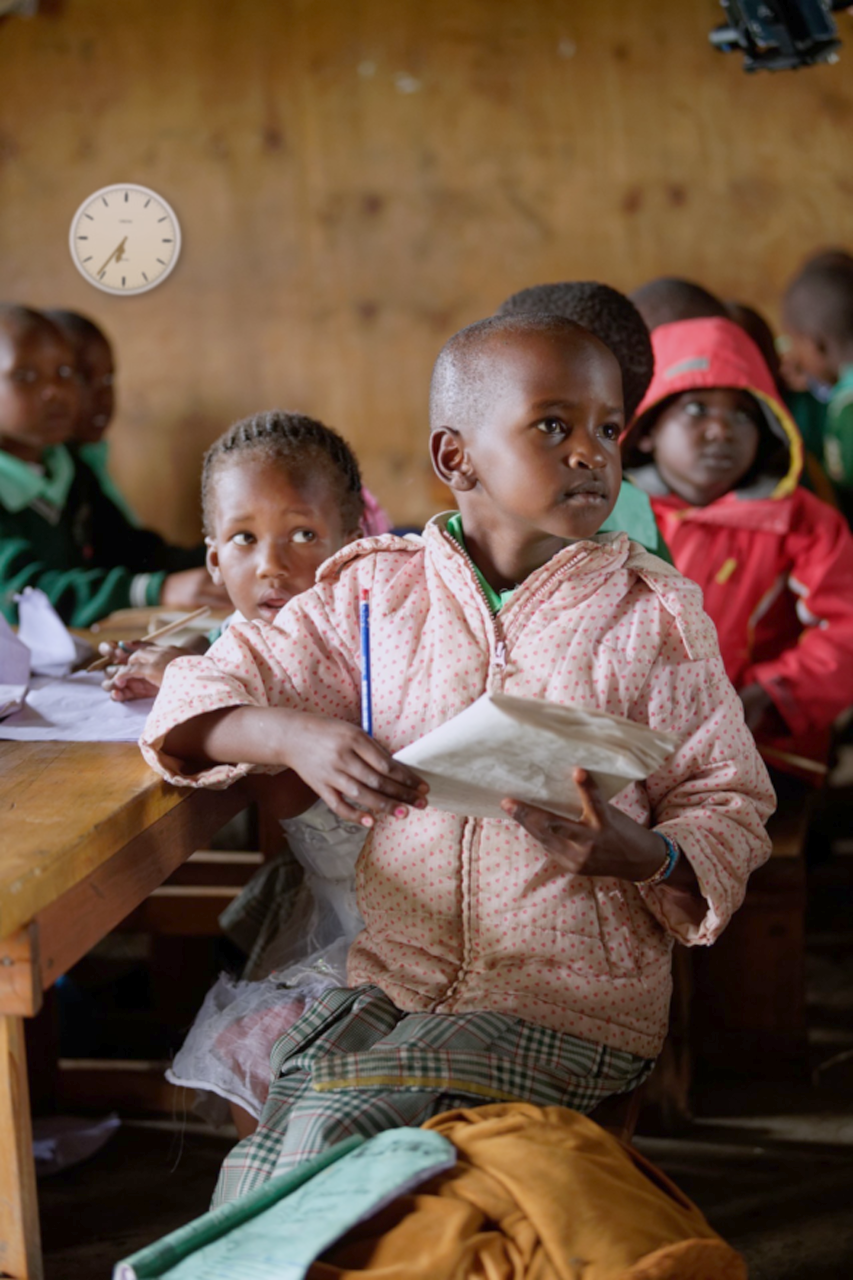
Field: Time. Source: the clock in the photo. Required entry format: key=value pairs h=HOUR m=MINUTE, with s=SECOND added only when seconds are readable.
h=6 m=36
